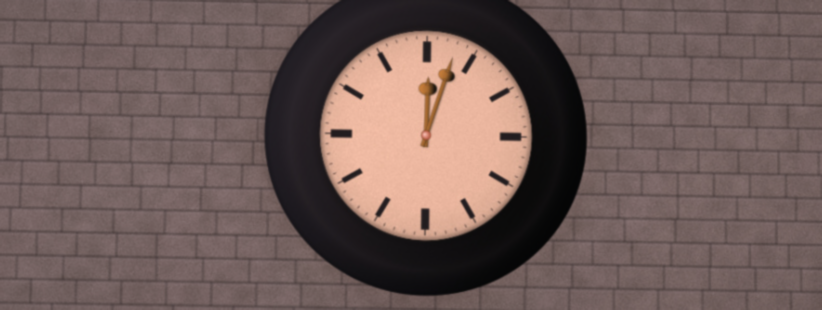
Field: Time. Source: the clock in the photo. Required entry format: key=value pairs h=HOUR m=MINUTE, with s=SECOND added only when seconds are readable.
h=12 m=3
